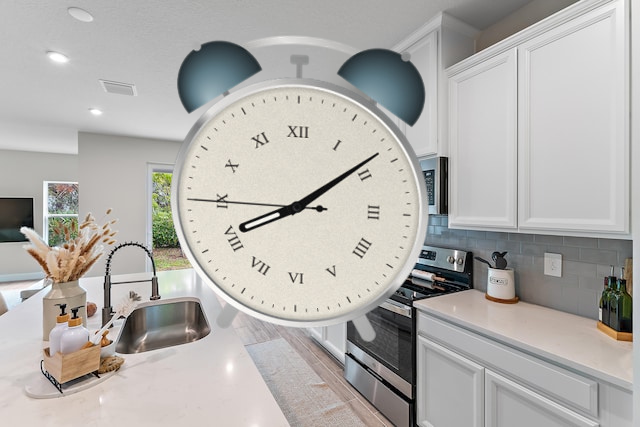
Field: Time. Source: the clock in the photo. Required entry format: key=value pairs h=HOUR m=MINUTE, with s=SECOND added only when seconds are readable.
h=8 m=8 s=45
